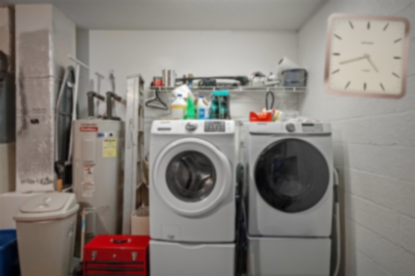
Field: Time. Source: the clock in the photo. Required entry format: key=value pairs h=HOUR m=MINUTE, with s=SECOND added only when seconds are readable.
h=4 m=42
